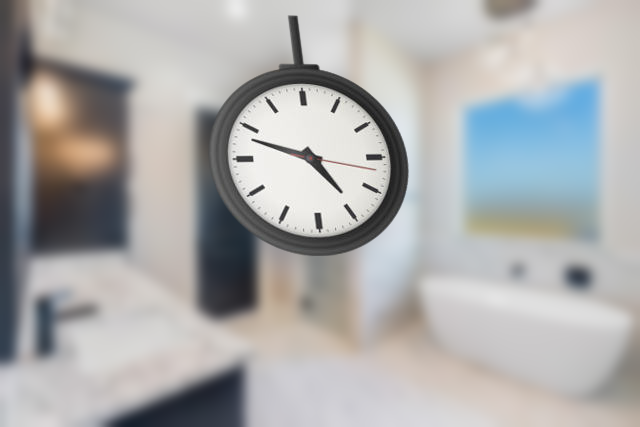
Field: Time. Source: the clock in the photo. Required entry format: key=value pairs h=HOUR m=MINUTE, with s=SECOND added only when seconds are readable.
h=4 m=48 s=17
